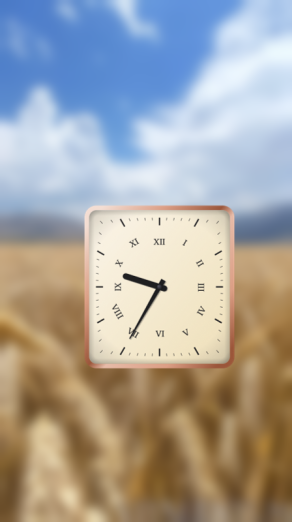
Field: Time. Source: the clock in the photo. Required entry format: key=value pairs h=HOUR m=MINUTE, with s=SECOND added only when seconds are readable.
h=9 m=35
